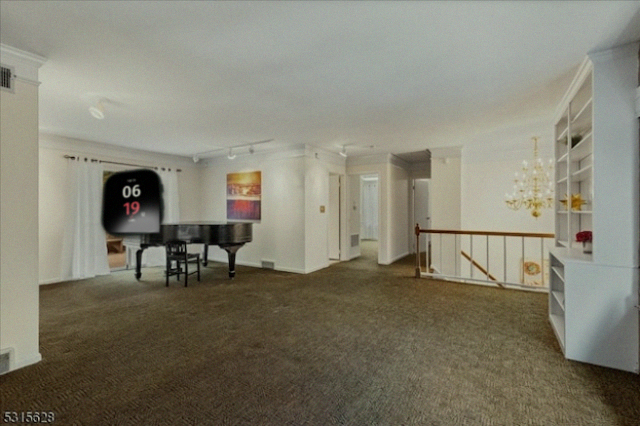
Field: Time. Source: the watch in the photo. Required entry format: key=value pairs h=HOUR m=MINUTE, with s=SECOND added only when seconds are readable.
h=6 m=19
